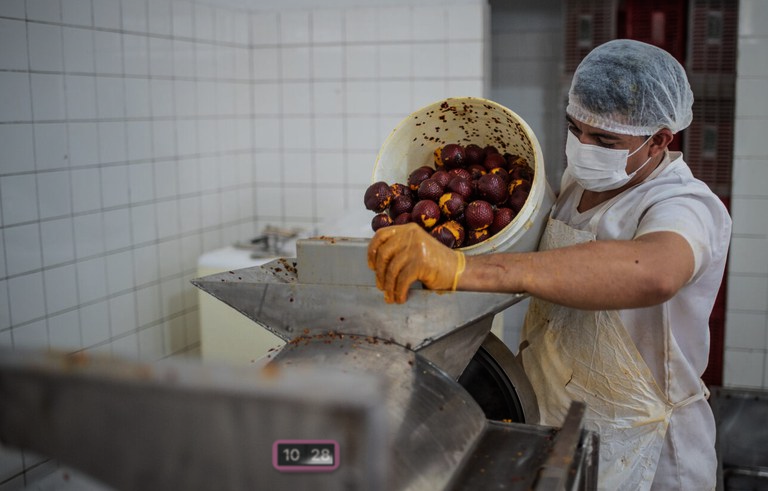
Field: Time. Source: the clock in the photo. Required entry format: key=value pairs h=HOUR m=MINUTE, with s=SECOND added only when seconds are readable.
h=10 m=28
